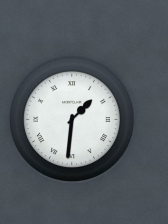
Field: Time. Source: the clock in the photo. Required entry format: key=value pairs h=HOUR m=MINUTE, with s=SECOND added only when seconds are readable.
h=1 m=31
